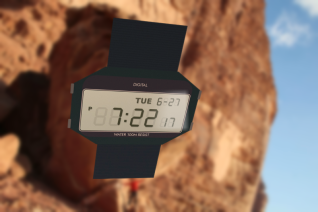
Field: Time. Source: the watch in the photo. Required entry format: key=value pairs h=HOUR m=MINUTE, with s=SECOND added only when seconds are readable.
h=7 m=22 s=17
